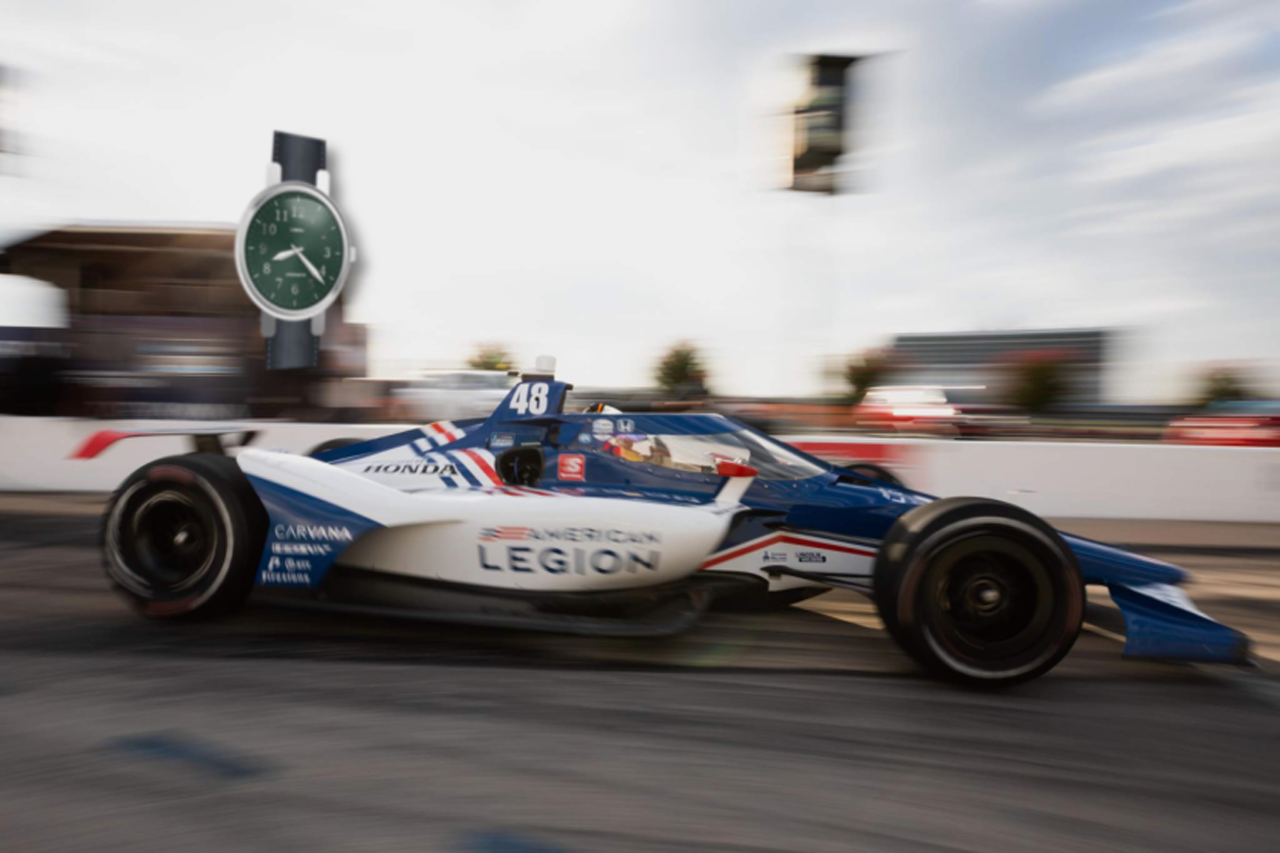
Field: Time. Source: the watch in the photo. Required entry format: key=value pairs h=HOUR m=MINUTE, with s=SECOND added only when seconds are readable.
h=8 m=22
